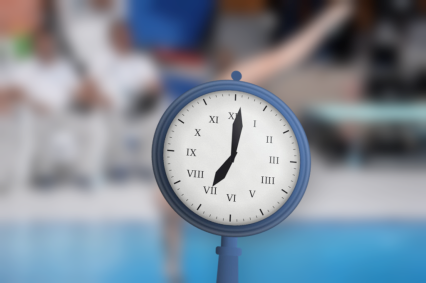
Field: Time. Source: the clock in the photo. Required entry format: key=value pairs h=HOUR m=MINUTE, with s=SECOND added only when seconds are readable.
h=7 m=1
